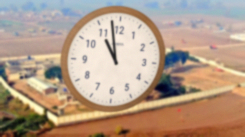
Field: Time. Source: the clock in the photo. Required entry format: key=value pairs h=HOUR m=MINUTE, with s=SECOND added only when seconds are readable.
h=10 m=58
